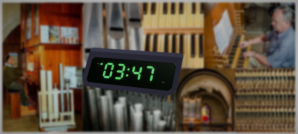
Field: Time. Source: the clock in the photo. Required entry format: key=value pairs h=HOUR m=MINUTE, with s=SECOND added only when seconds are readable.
h=3 m=47
